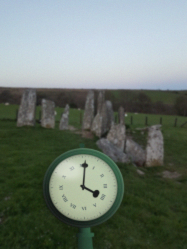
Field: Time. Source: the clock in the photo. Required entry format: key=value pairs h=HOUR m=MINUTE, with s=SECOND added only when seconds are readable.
h=4 m=1
